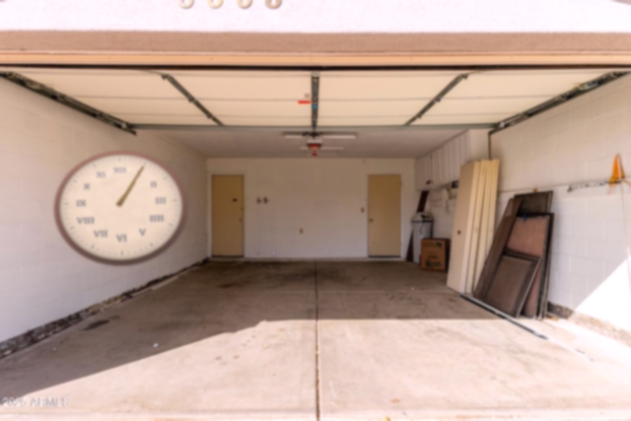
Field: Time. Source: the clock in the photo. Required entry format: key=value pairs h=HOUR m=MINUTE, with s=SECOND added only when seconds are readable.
h=1 m=5
